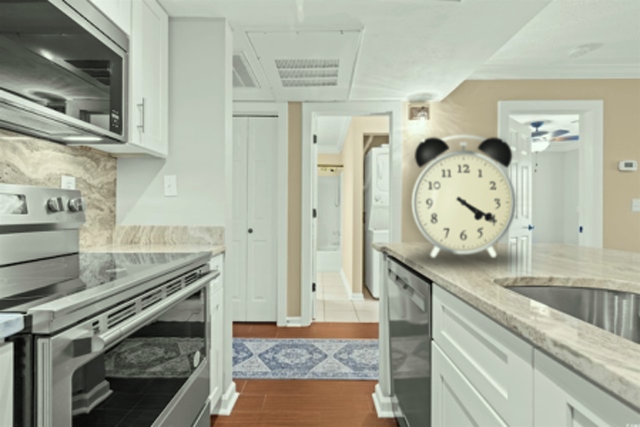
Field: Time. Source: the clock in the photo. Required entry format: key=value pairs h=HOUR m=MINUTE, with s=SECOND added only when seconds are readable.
h=4 m=20
